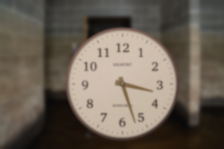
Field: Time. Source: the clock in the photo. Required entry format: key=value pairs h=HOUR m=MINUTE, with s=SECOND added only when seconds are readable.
h=3 m=27
